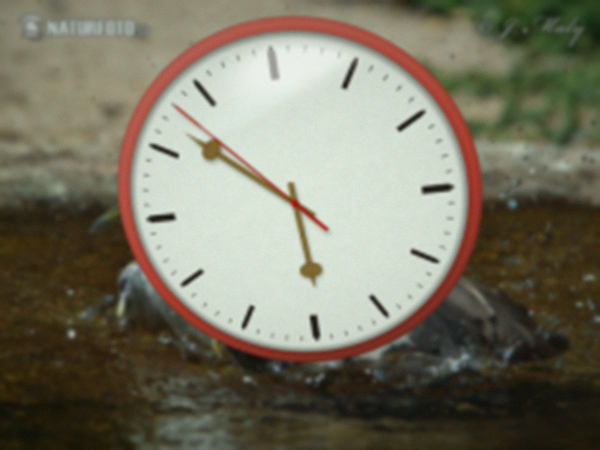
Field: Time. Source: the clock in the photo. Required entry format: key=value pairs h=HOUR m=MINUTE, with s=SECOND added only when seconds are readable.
h=5 m=51 s=53
